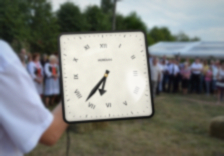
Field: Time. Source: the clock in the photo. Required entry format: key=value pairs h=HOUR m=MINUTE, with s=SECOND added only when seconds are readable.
h=6 m=37
